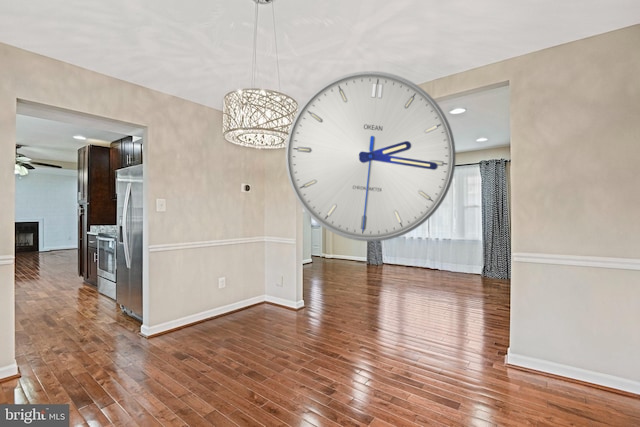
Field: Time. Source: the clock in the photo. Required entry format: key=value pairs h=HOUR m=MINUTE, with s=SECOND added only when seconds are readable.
h=2 m=15 s=30
